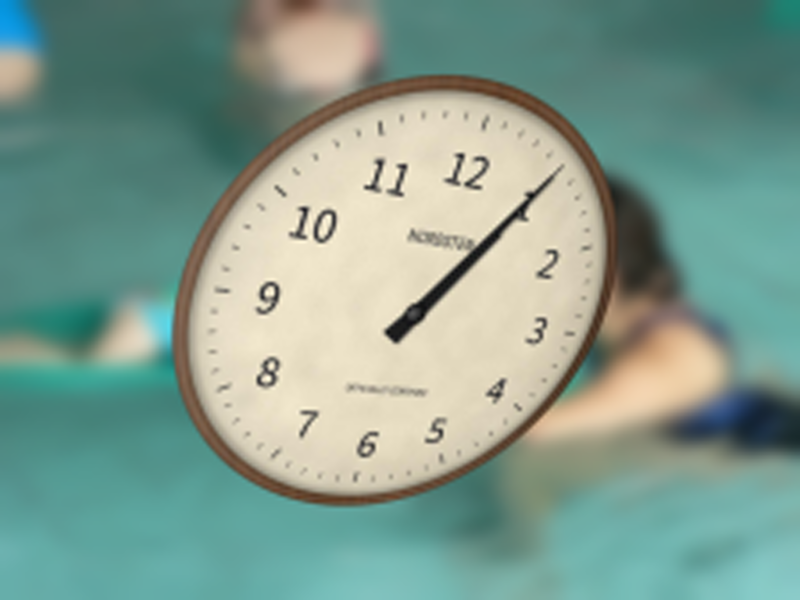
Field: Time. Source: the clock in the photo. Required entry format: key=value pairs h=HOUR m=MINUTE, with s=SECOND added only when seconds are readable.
h=1 m=5
